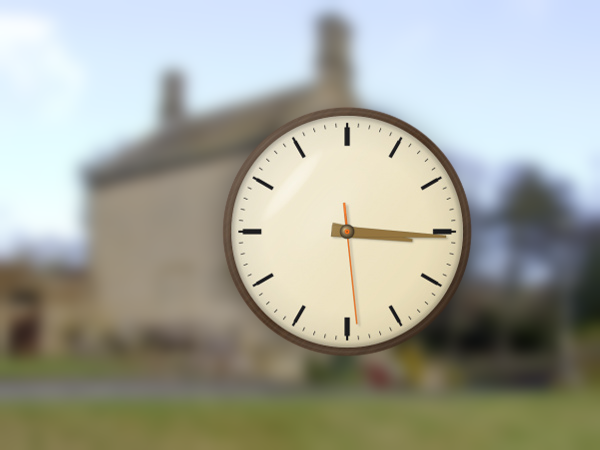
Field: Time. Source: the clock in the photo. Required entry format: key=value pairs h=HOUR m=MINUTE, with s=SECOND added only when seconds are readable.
h=3 m=15 s=29
